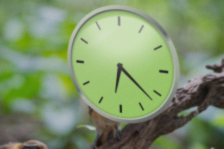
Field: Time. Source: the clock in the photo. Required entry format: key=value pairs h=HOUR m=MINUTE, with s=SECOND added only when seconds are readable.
h=6 m=22
